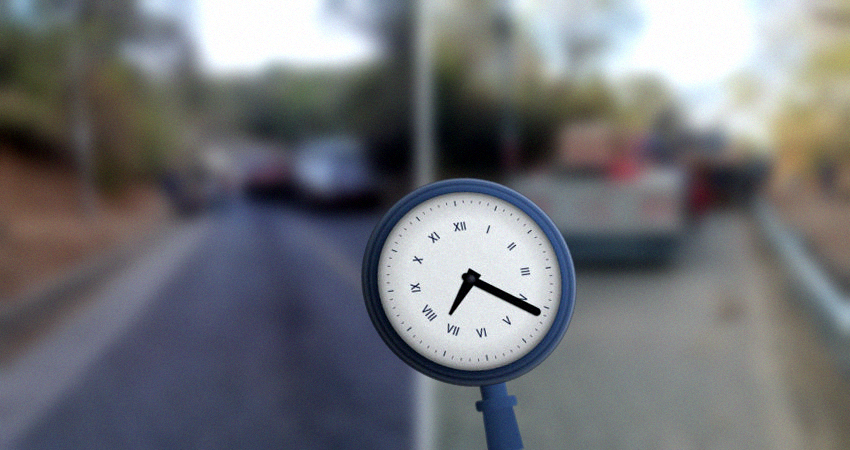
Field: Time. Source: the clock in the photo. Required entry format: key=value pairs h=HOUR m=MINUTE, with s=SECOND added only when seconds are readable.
h=7 m=21
